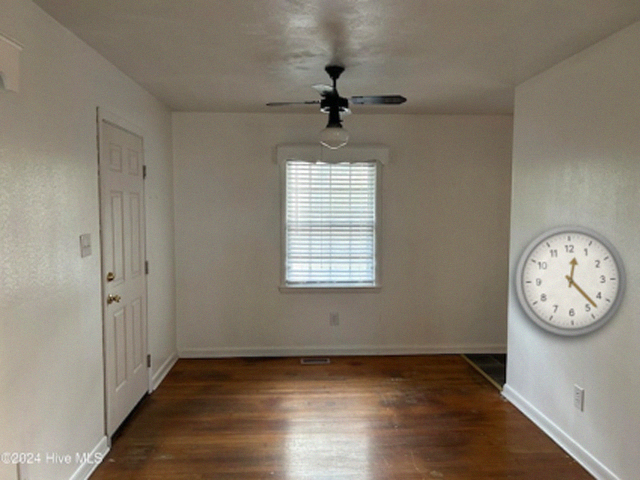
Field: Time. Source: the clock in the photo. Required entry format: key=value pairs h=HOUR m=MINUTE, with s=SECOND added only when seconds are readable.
h=12 m=23
